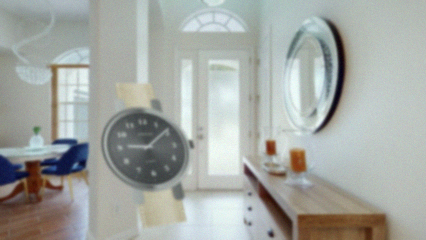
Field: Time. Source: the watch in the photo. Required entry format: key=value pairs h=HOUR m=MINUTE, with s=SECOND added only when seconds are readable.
h=9 m=9
